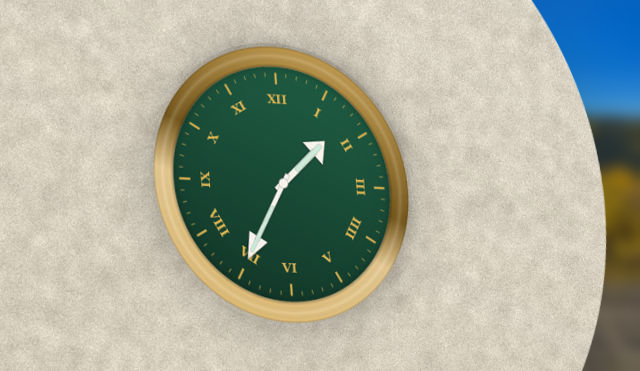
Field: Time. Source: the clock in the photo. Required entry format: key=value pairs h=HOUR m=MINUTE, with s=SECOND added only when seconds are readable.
h=1 m=35
